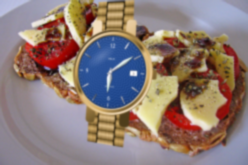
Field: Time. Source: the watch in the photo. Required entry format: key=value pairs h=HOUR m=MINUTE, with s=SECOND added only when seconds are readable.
h=6 m=9
